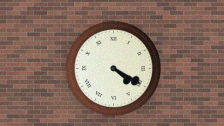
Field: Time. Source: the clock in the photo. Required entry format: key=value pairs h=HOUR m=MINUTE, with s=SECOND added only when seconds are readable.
h=4 m=20
